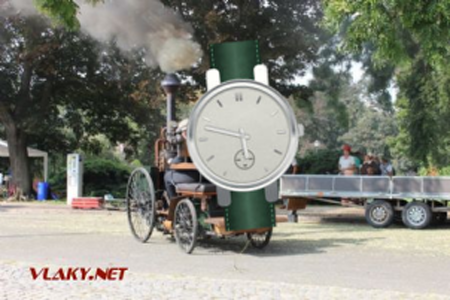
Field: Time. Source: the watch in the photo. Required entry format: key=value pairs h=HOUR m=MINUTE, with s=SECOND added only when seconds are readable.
h=5 m=48
